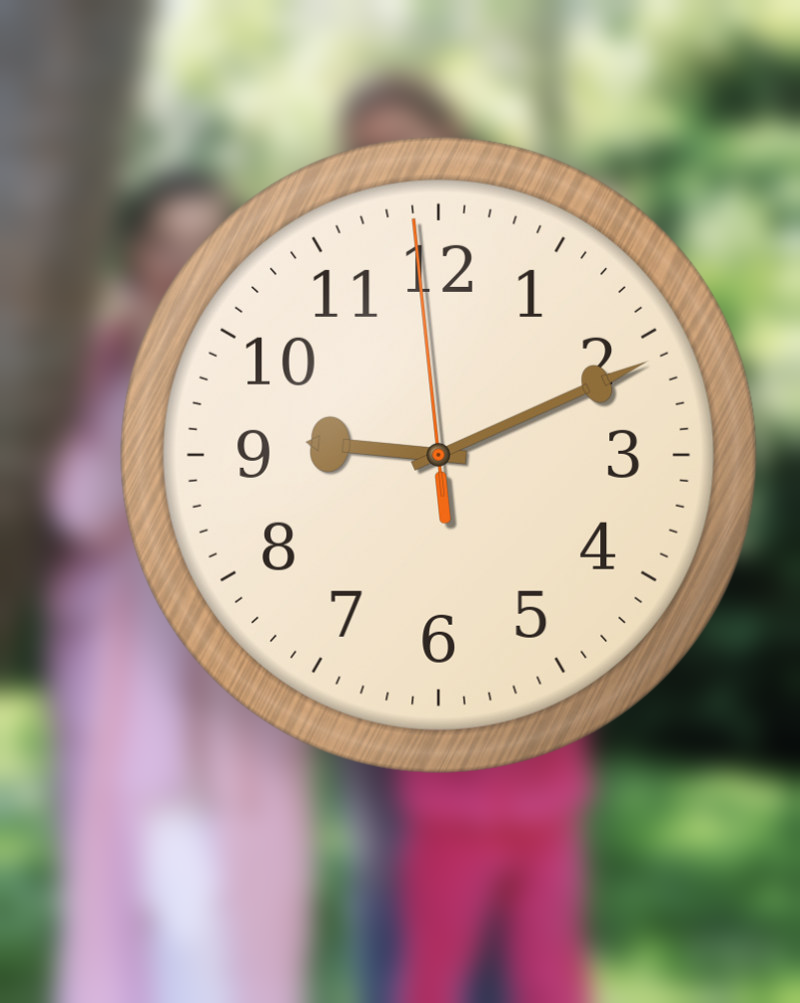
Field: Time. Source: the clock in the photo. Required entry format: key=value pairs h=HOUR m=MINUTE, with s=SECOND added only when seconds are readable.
h=9 m=10 s=59
